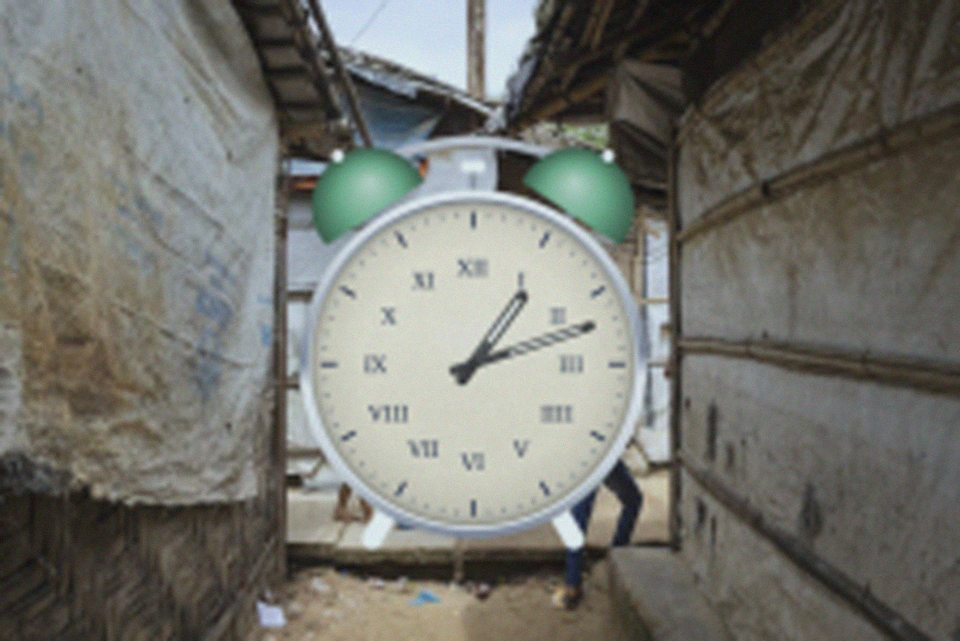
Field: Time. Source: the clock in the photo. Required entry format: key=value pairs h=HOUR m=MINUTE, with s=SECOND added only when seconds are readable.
h=1 m=12
